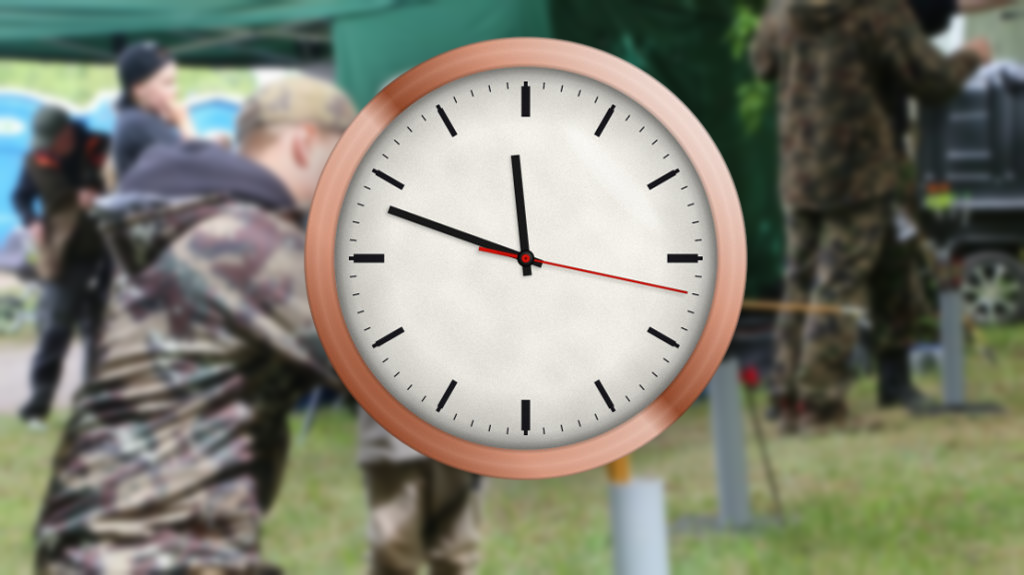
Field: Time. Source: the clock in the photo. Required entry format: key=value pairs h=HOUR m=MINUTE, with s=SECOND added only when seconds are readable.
h=11 m=48 s=17
